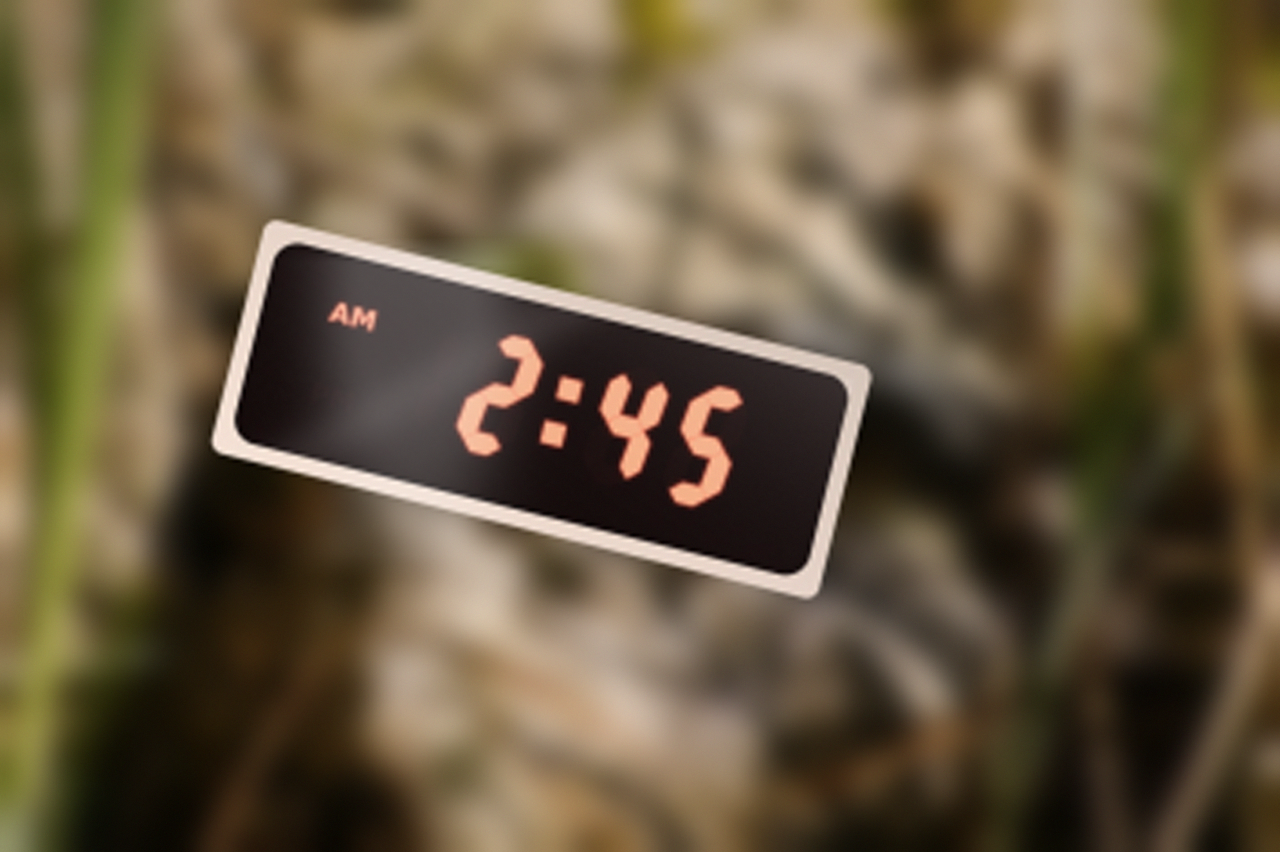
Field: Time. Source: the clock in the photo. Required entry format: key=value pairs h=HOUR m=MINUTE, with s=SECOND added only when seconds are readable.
h=2 m=45
